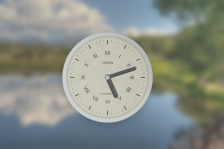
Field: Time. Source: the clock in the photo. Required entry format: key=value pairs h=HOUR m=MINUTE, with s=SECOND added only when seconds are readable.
h=5 m=12
